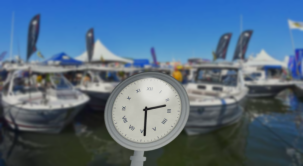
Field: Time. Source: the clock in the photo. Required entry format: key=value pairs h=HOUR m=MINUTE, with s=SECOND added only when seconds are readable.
h=2 m=29
